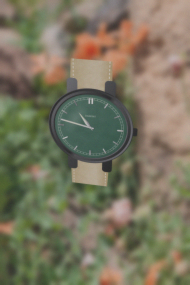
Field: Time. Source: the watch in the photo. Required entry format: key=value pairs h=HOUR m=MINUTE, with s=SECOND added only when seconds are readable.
h=10 m=47
